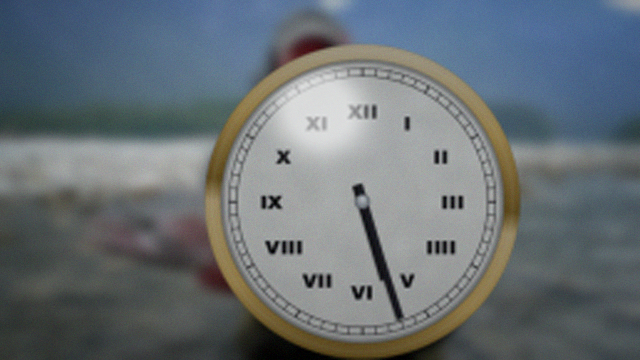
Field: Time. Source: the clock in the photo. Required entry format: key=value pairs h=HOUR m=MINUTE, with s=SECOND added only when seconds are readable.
h=5 m=27
